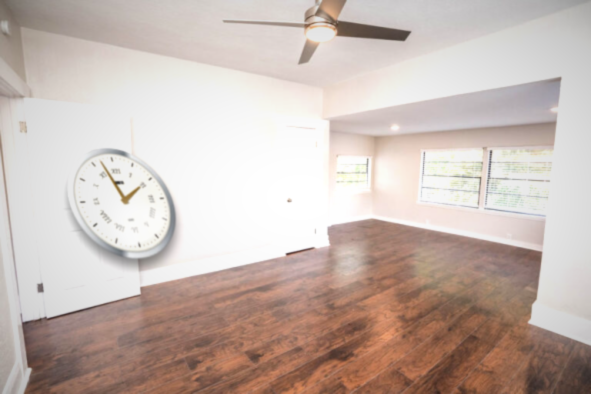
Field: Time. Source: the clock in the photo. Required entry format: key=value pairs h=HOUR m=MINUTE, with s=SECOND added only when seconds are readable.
h=1 m=57
